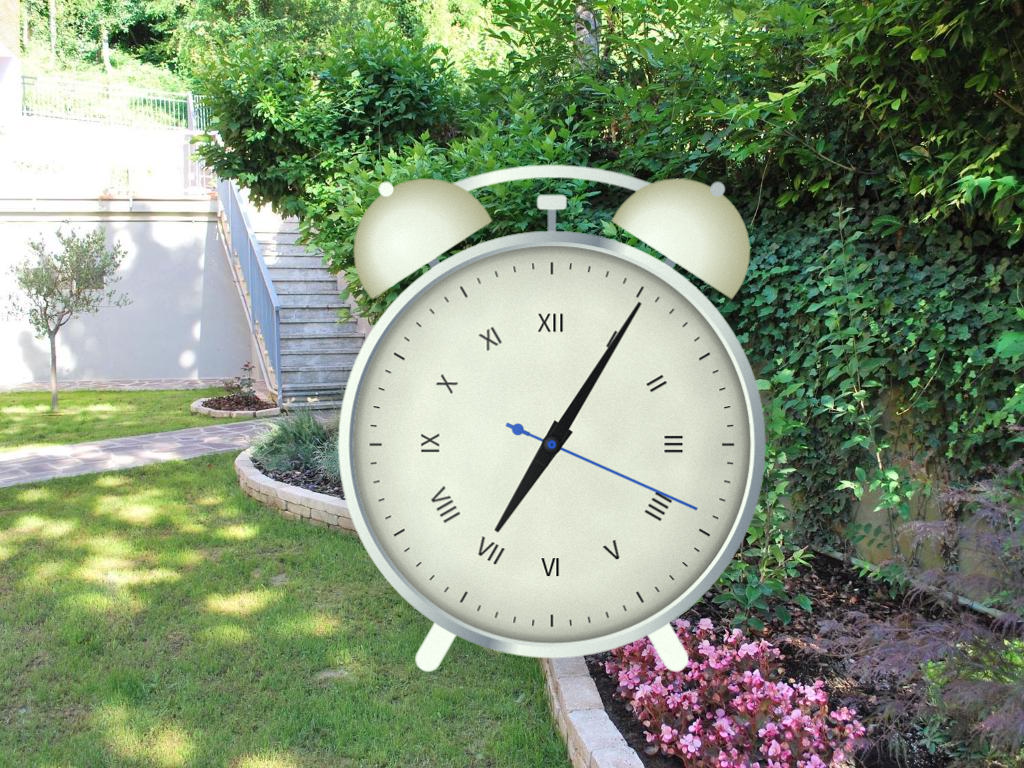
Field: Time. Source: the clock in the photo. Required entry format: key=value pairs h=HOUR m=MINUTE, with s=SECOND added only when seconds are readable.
h=7 m=5 s=19
